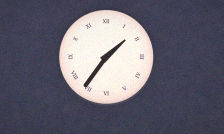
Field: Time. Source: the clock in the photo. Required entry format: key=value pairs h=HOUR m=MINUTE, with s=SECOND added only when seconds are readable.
h=1 m=36
